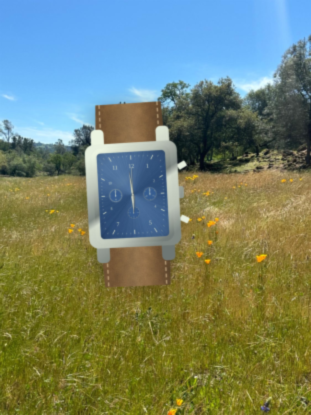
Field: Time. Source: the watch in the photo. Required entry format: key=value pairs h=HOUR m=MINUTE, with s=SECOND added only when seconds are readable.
h=5 m=59
